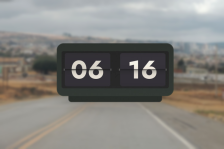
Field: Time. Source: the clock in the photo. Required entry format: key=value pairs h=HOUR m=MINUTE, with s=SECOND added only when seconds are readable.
h=6 m=16
